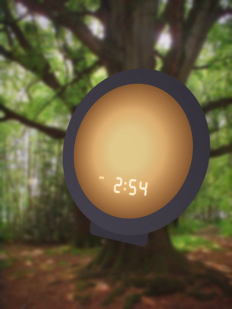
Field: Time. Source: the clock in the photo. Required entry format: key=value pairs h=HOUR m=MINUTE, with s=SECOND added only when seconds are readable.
h=2 m=54
